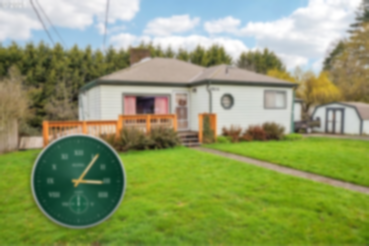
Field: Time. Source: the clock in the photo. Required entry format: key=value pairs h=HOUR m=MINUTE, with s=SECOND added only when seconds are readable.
h=3 m=6
